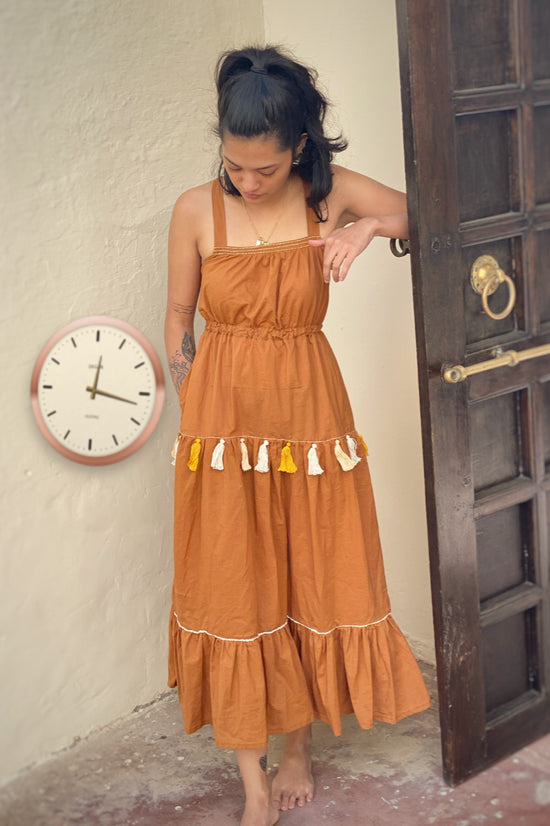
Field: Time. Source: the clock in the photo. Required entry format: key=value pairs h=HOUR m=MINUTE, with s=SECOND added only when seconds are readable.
h=12 m=17
